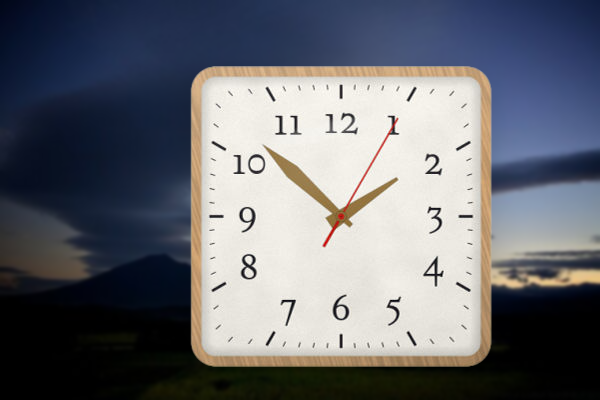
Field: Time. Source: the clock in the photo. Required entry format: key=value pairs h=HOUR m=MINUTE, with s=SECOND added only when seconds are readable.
h=1 m=52 s=5
